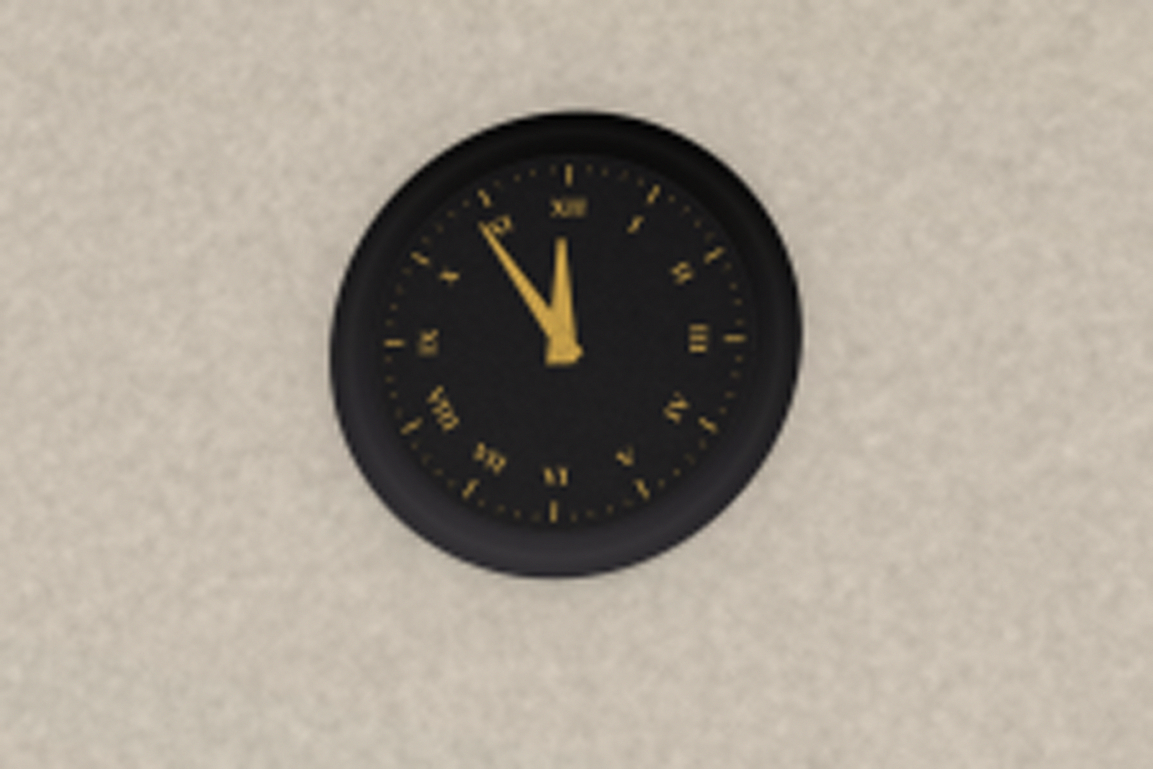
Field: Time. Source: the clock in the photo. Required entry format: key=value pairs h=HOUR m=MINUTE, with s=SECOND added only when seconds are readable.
h=11 m=54
